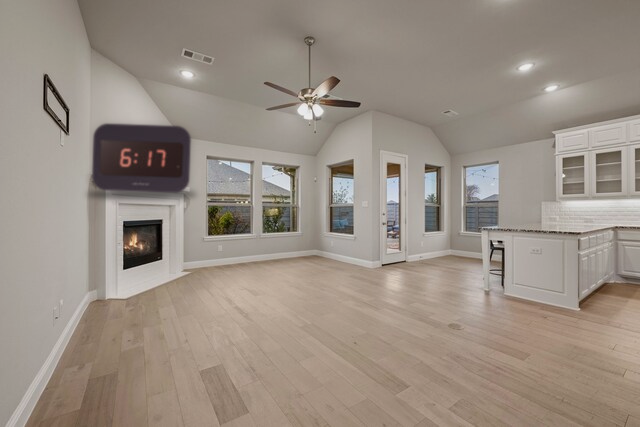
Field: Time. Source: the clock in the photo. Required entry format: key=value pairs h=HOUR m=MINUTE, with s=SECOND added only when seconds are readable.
h=6 m=17
